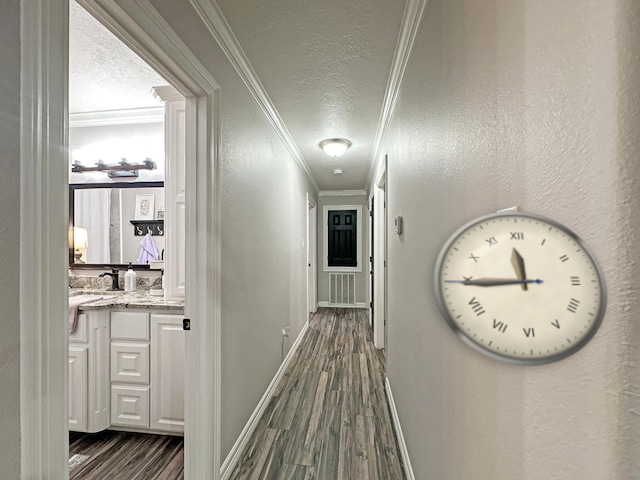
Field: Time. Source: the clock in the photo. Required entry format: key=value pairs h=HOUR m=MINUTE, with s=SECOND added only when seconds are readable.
h=11 m=44 s=45
